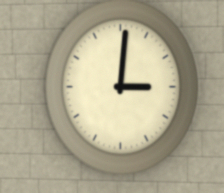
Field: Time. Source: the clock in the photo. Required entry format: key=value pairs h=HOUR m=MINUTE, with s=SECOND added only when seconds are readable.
h=3 m=1
